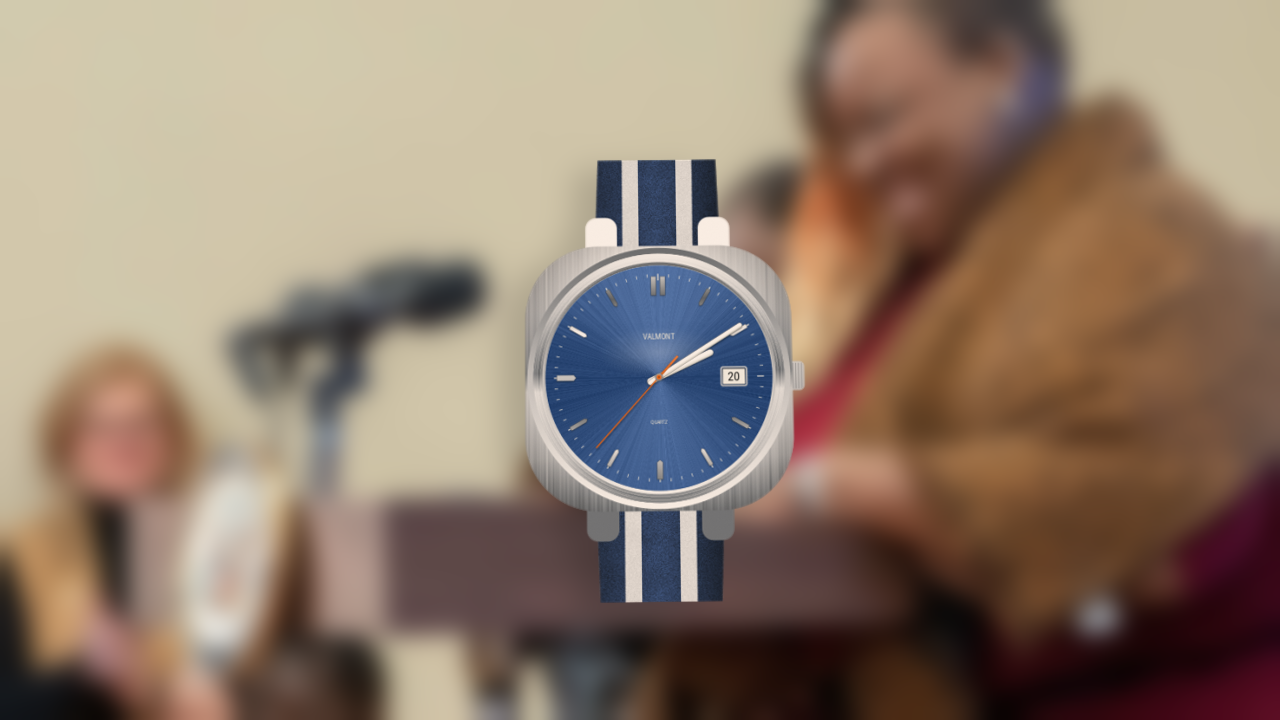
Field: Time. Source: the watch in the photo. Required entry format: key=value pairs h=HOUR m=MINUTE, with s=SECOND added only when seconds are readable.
h=2 m=9 s=37
